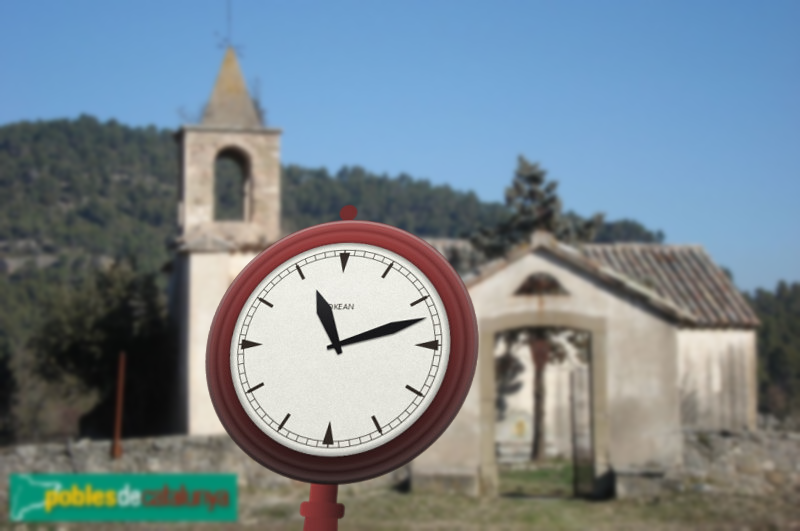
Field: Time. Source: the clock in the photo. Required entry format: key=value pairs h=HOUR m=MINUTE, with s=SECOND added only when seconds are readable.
h=11 m=12
